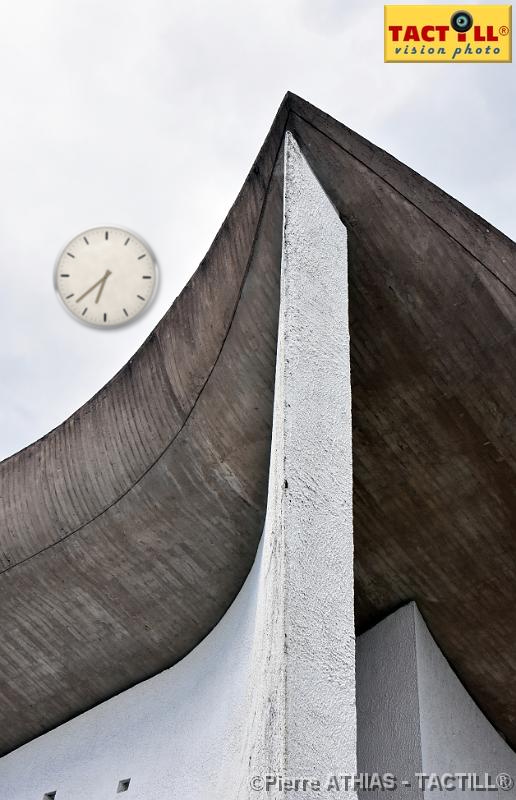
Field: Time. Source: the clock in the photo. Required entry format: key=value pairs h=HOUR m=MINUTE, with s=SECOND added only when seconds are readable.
h=6 m=38
